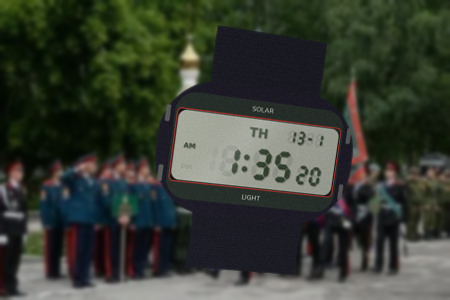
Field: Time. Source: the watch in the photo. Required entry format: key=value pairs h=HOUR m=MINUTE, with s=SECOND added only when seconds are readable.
h=1 m=35 s=20
